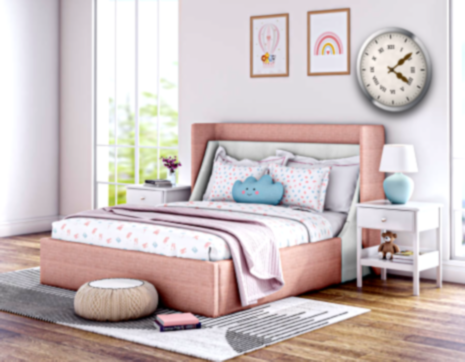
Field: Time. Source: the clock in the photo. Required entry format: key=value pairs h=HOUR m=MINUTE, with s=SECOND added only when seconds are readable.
h=4 m=9
